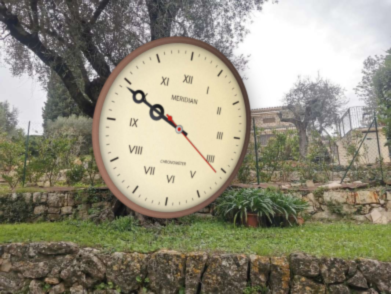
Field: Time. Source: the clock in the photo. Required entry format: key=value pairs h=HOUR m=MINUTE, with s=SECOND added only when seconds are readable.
h=9 m=49 s=21
